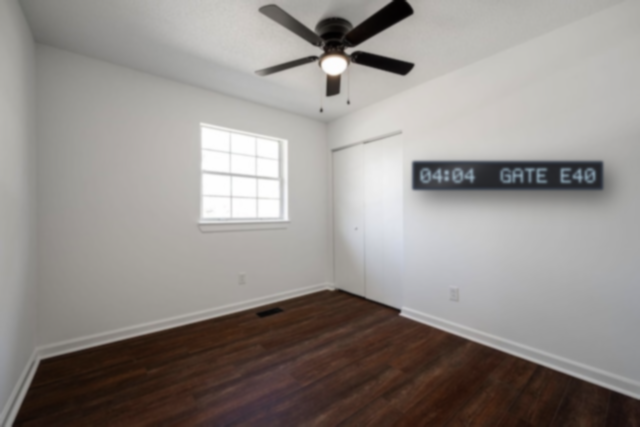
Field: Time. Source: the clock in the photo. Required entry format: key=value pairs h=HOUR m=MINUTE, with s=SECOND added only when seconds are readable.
h=4 m=4
